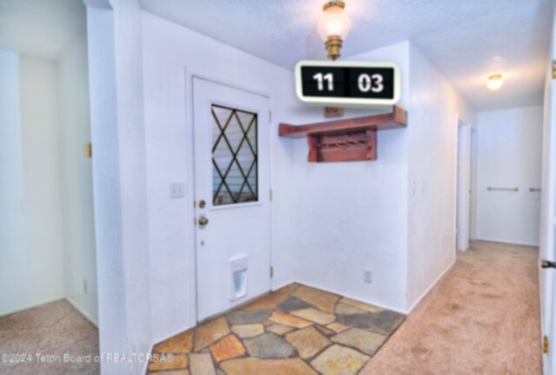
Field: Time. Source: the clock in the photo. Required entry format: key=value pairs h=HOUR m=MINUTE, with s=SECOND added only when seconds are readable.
h=11 m=3
